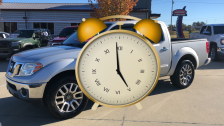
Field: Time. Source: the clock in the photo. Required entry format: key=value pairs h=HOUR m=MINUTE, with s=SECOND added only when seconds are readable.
h=4 m=59
